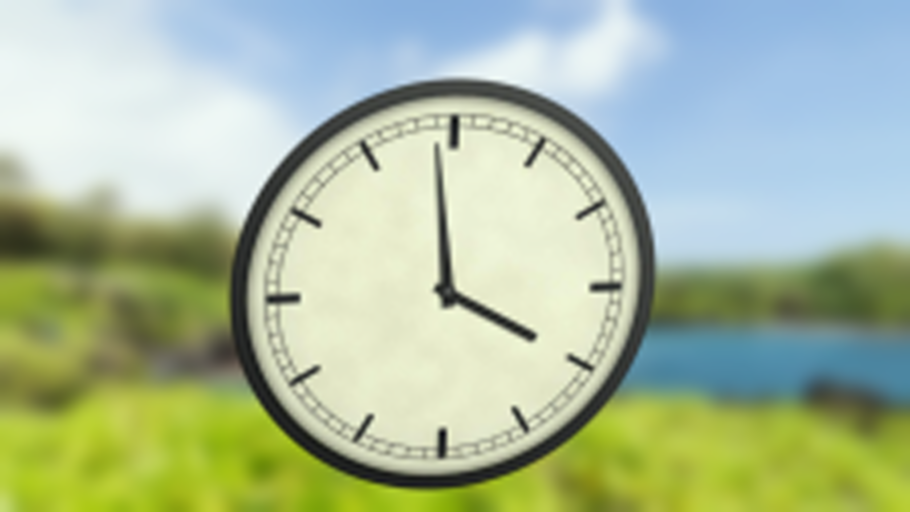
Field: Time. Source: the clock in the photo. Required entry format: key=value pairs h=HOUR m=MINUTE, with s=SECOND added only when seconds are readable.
h=3 m=59
